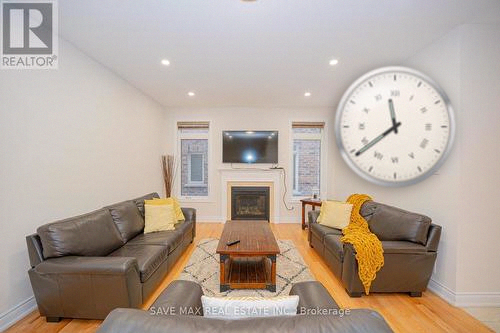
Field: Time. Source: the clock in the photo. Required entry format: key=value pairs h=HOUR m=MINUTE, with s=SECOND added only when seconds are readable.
h=11 m=39
